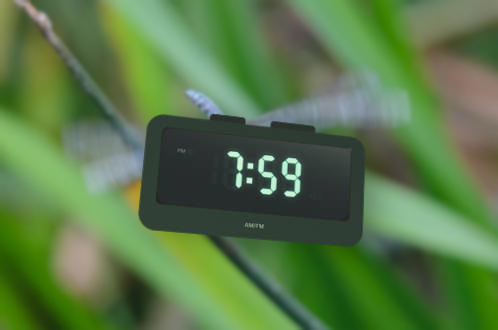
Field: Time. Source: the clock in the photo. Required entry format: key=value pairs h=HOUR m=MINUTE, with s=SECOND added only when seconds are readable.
h=7 m=59
